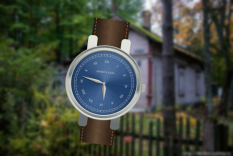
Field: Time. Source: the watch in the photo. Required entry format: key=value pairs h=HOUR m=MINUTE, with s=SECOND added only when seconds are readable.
h=5 m=47
